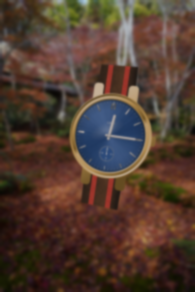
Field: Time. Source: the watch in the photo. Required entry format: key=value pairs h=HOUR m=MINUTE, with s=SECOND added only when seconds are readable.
h=12 m=15
